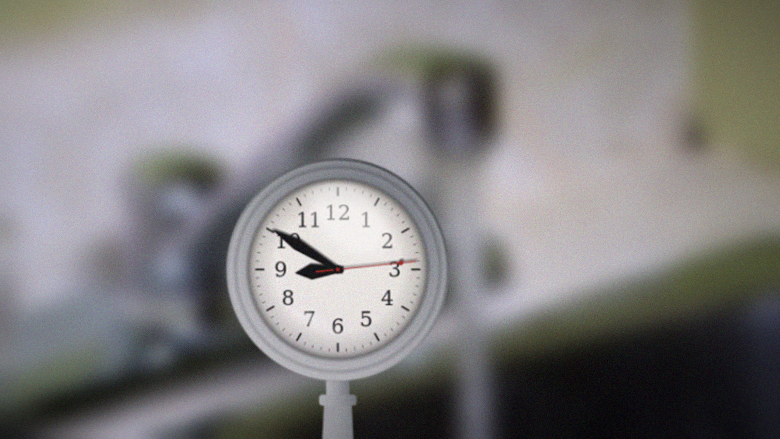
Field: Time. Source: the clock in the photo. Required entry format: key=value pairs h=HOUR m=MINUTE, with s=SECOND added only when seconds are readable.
h=8 m=50 s=14
